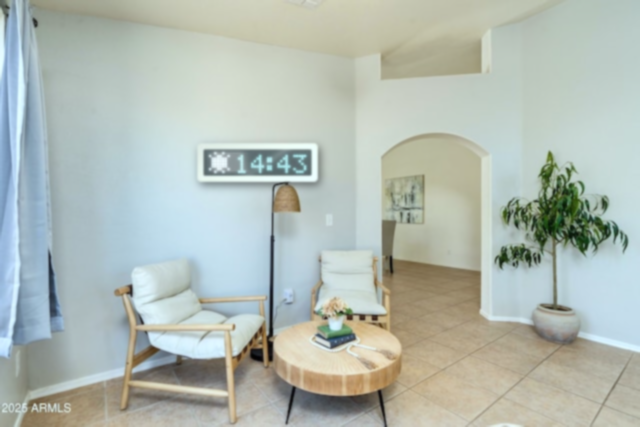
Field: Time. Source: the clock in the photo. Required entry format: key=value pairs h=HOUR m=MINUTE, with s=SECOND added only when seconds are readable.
h=14 m=43
